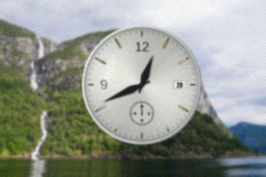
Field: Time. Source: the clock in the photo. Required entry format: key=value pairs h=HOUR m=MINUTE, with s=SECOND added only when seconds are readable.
h=12 m=41
